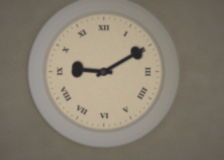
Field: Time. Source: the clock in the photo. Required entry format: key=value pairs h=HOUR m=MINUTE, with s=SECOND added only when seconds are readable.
h=9 m=10
